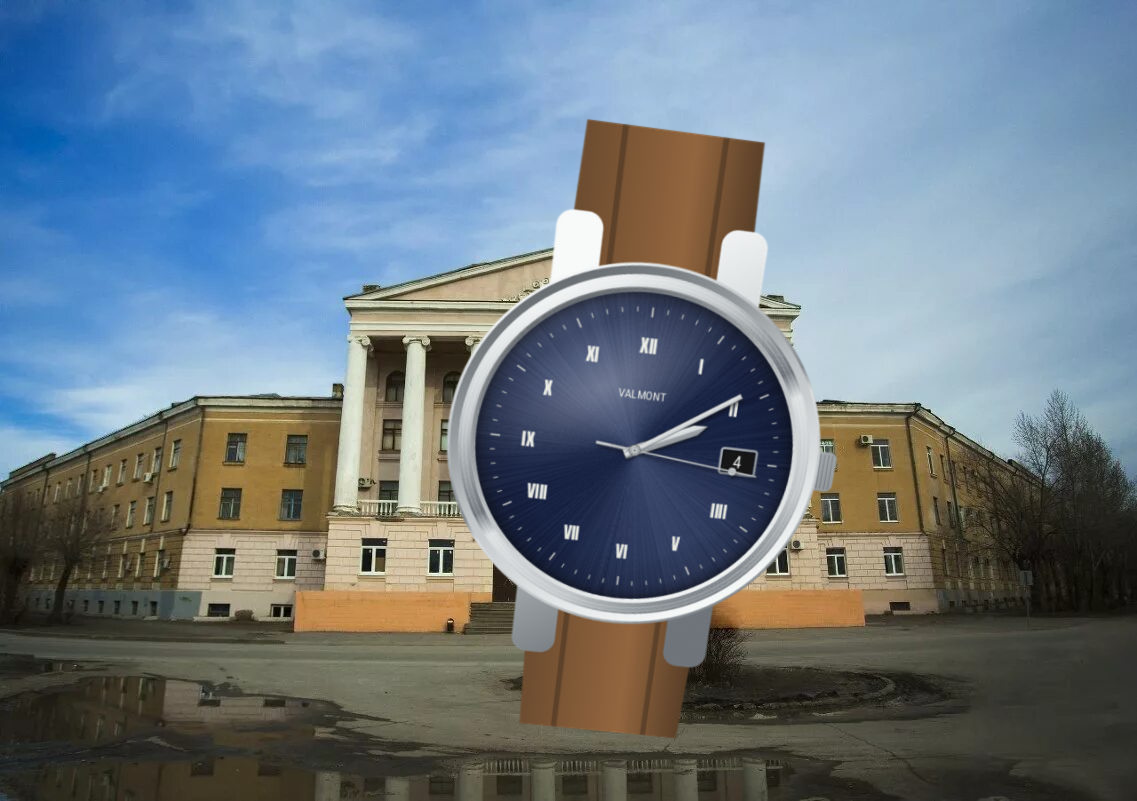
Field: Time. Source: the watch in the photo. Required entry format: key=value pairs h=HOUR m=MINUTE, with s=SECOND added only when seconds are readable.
h=2 m=9 s=16
